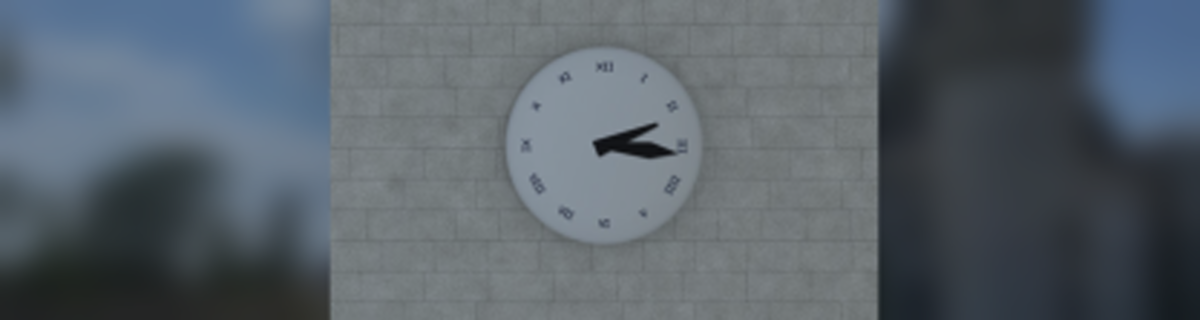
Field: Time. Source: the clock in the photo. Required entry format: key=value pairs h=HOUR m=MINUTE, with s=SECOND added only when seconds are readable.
h=2 m=16
